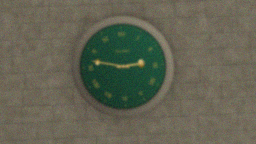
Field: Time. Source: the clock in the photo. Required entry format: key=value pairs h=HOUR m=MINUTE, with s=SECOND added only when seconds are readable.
h=2 m=47
